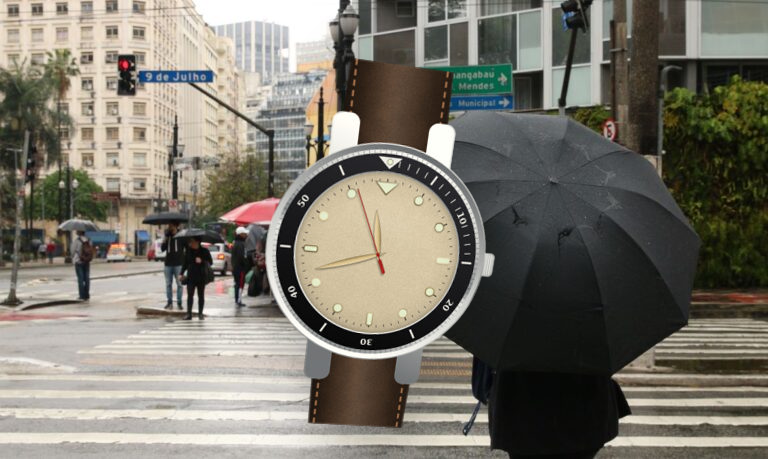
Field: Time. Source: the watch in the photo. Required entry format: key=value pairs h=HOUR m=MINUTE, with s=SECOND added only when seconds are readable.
h=11 m=41 s=56
